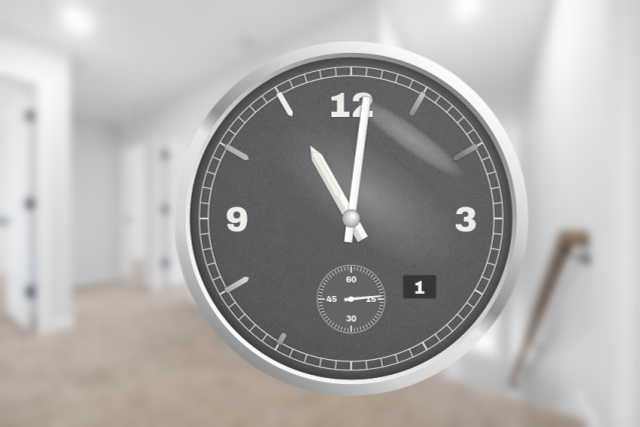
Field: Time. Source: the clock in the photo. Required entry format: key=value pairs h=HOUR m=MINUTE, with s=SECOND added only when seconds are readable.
h=11 m=1 s=14
